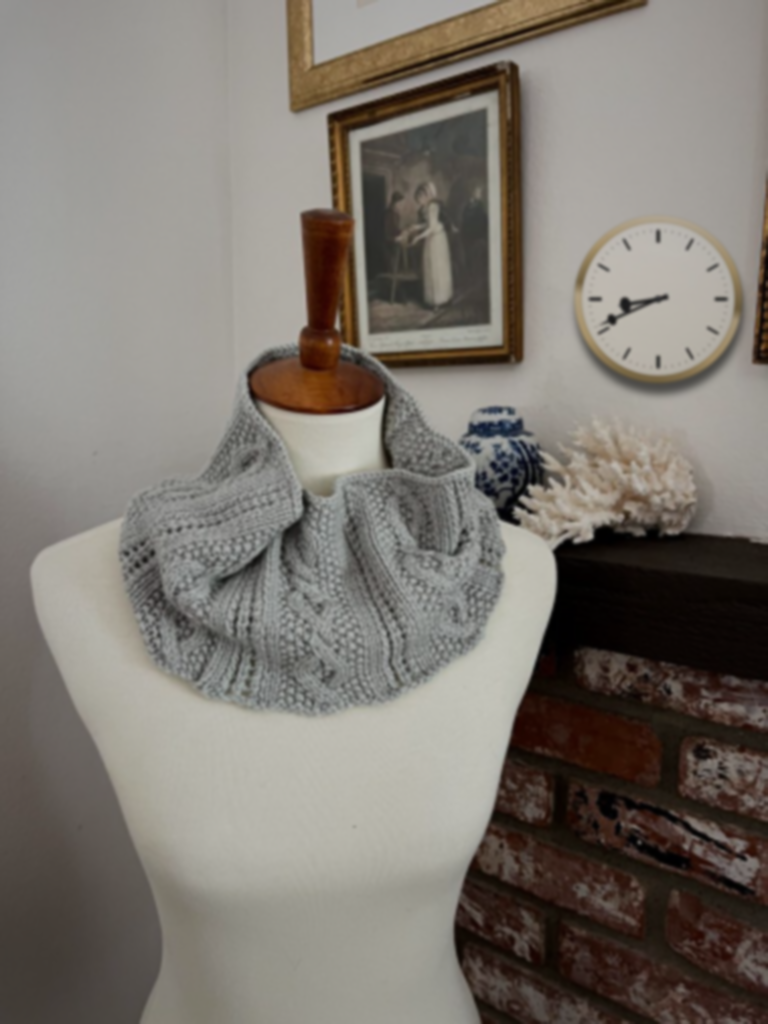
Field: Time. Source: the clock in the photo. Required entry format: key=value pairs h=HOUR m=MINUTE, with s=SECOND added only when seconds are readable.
h=8 m=41
